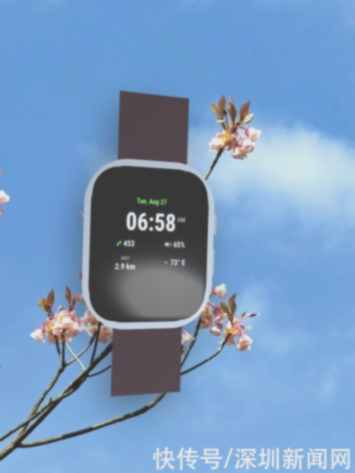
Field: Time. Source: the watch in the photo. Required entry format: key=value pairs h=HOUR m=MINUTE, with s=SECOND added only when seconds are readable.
h=6 m=58
